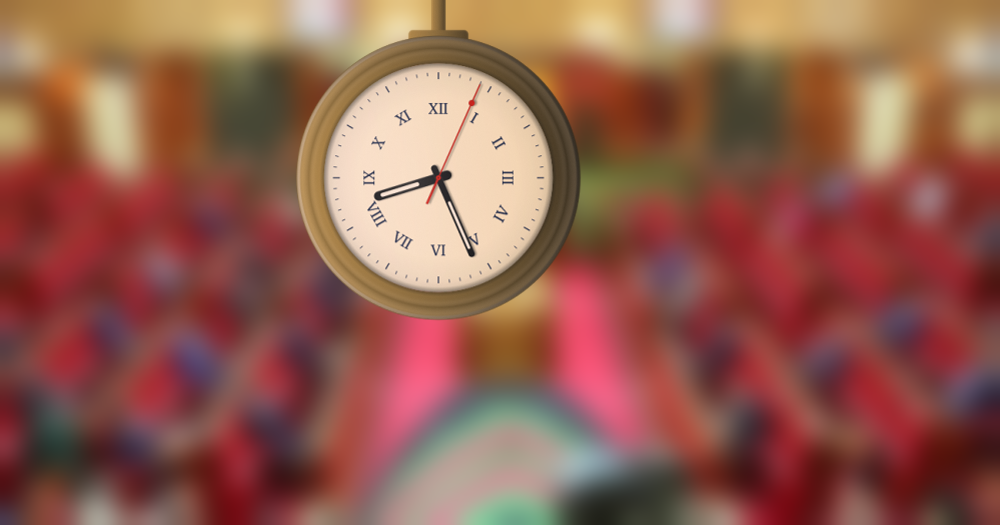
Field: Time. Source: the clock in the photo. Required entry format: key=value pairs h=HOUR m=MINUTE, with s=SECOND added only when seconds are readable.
h=8 m=26 s=4
